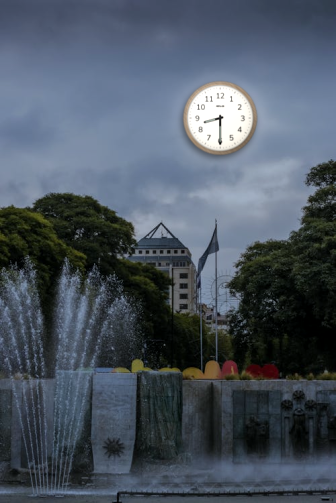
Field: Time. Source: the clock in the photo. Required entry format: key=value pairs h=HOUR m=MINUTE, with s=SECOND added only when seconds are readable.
h=8 m=30
